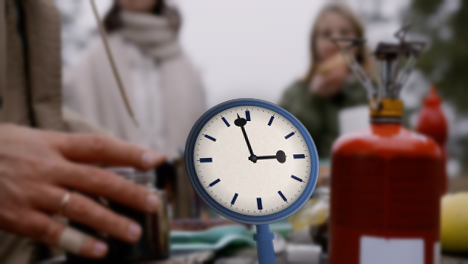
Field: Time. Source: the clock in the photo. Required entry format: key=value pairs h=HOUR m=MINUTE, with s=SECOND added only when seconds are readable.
h=2 m=58
